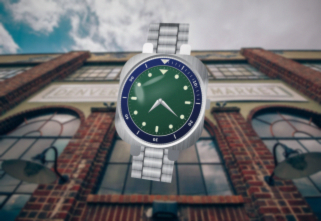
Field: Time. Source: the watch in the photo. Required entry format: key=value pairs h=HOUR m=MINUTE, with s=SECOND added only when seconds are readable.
h=7 m=21
